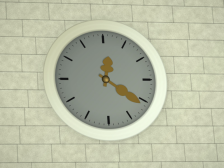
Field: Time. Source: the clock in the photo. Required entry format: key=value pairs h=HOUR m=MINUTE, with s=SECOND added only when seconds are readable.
h=12 m=21
